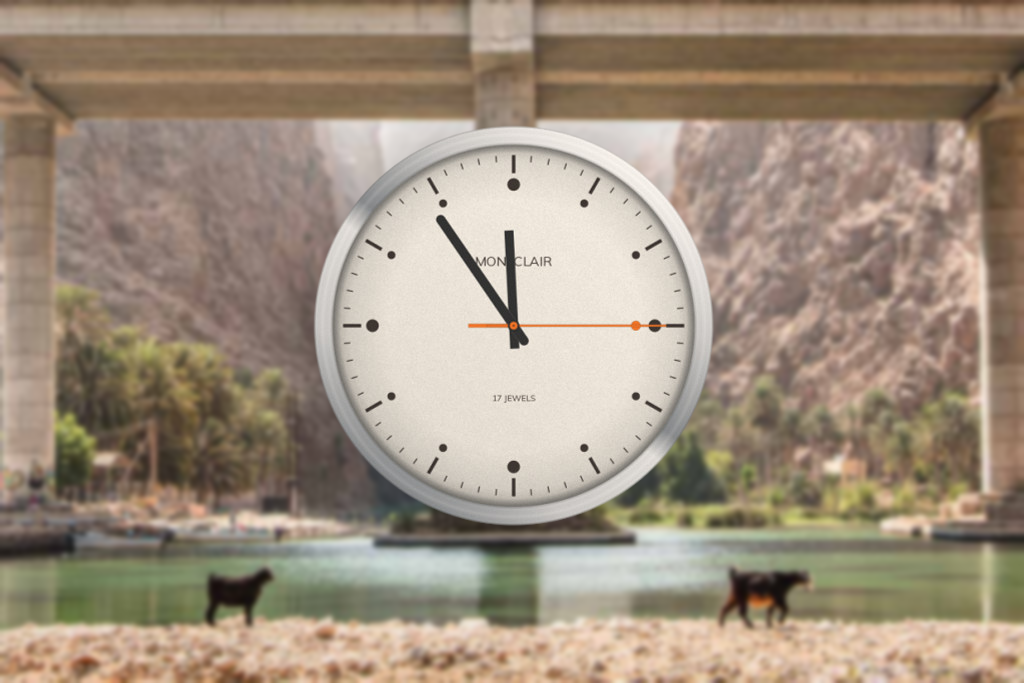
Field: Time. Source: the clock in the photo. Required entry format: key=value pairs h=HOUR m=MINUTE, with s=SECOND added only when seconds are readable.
h=11 m=54 s=15
